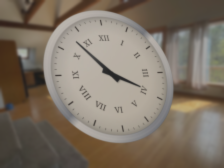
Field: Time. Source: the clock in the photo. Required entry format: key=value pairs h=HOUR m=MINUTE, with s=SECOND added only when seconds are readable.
h=3 m=53
